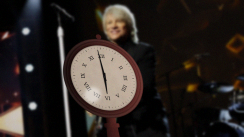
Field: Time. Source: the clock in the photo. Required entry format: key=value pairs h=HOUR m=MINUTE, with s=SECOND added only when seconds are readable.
h=5 m=59
